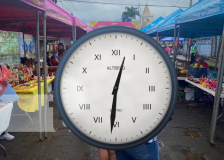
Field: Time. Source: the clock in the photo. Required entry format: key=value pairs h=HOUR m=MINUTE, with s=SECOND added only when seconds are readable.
h=12 m=31
